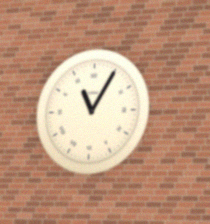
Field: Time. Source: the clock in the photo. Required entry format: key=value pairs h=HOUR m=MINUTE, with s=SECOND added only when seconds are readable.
h=11 m=5
